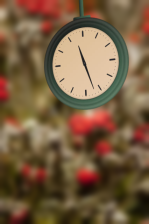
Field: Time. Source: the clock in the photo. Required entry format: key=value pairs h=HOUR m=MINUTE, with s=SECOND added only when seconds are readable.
h=11 m=27
